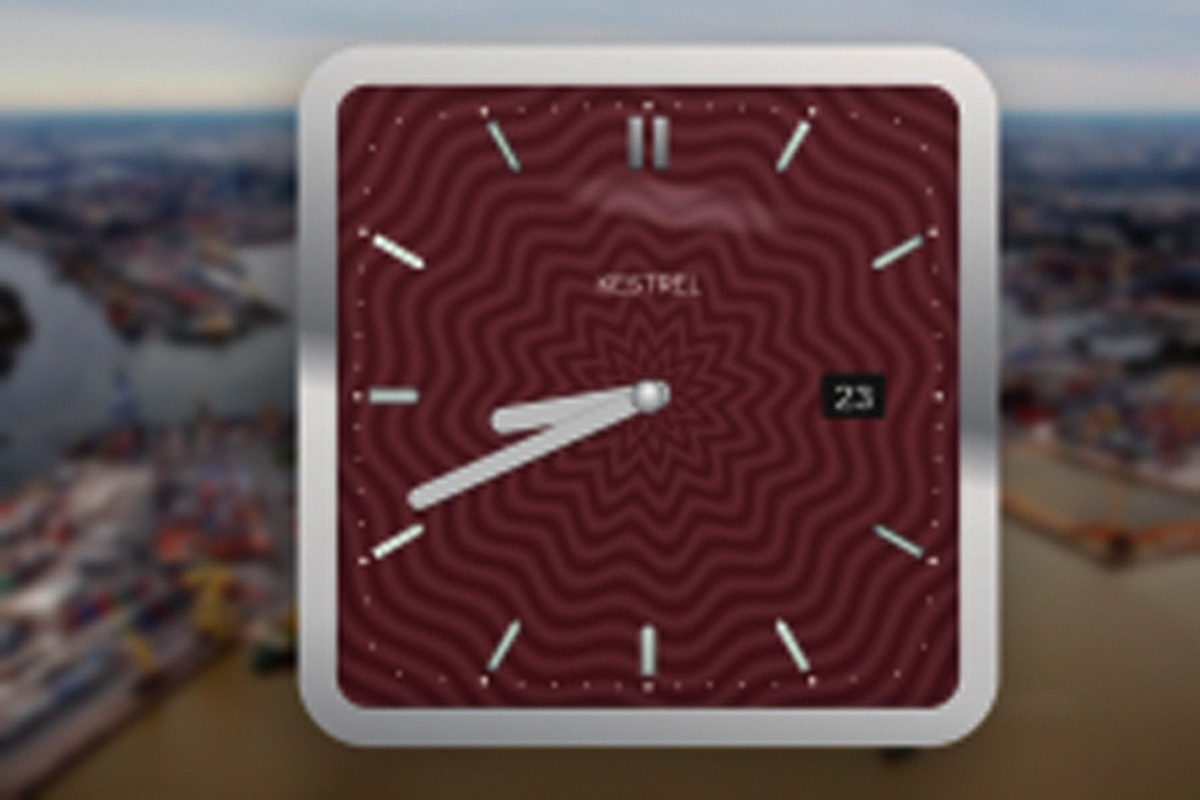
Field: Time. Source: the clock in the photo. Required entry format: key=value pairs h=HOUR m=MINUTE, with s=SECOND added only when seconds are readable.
h=8 m=41
